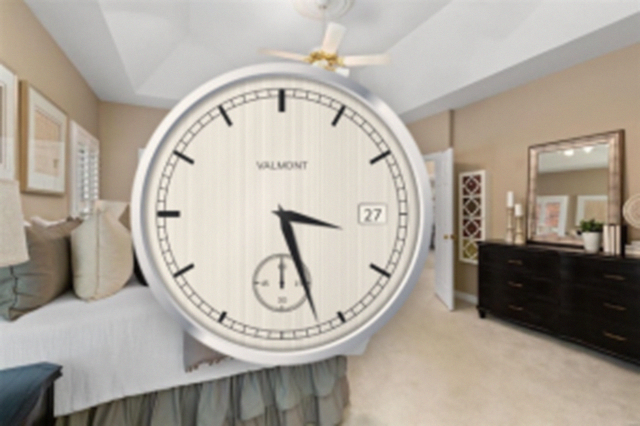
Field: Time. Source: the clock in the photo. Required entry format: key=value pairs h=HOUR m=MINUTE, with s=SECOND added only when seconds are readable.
h=3 m=27
